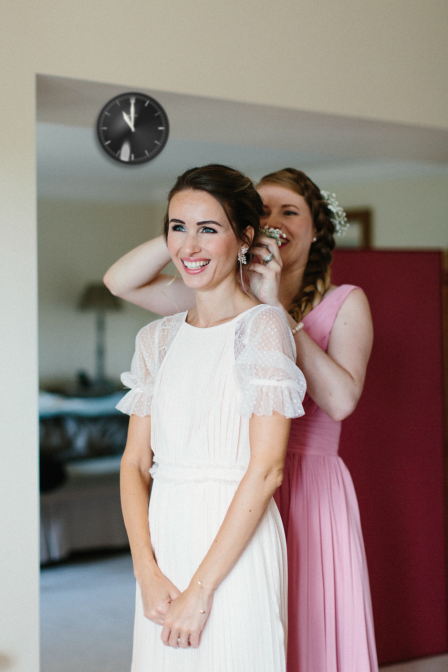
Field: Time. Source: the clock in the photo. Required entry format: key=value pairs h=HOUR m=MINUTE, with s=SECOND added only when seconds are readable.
h=11 m=0
